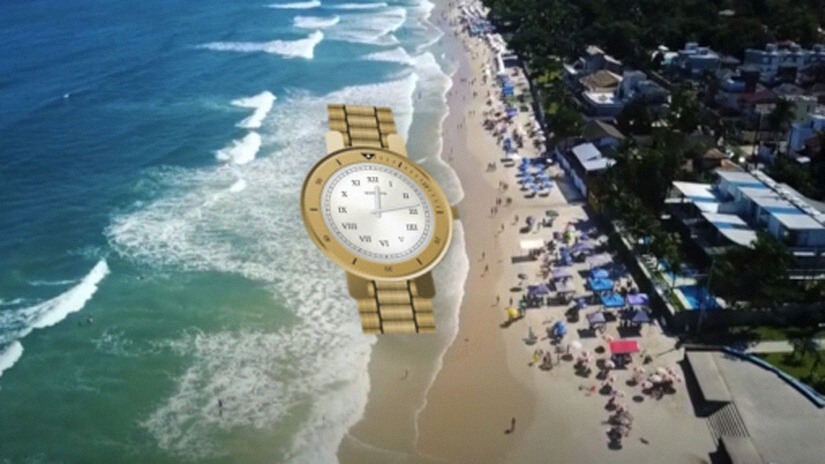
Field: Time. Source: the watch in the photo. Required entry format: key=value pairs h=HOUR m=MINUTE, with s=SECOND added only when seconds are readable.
h=12 m=13
